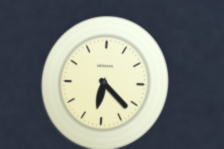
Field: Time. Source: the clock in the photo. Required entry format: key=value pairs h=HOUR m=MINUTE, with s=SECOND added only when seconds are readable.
h=6 m=22
